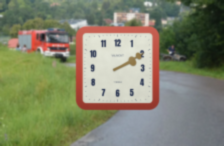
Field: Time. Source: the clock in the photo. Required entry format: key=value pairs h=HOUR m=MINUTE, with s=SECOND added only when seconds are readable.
h=2 m=10
